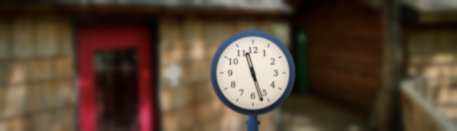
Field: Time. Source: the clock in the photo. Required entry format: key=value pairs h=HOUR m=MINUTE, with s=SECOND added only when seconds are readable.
h=11 m=27
